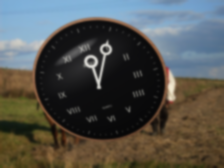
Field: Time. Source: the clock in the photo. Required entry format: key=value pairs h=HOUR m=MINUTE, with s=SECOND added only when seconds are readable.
h=12 m=5
